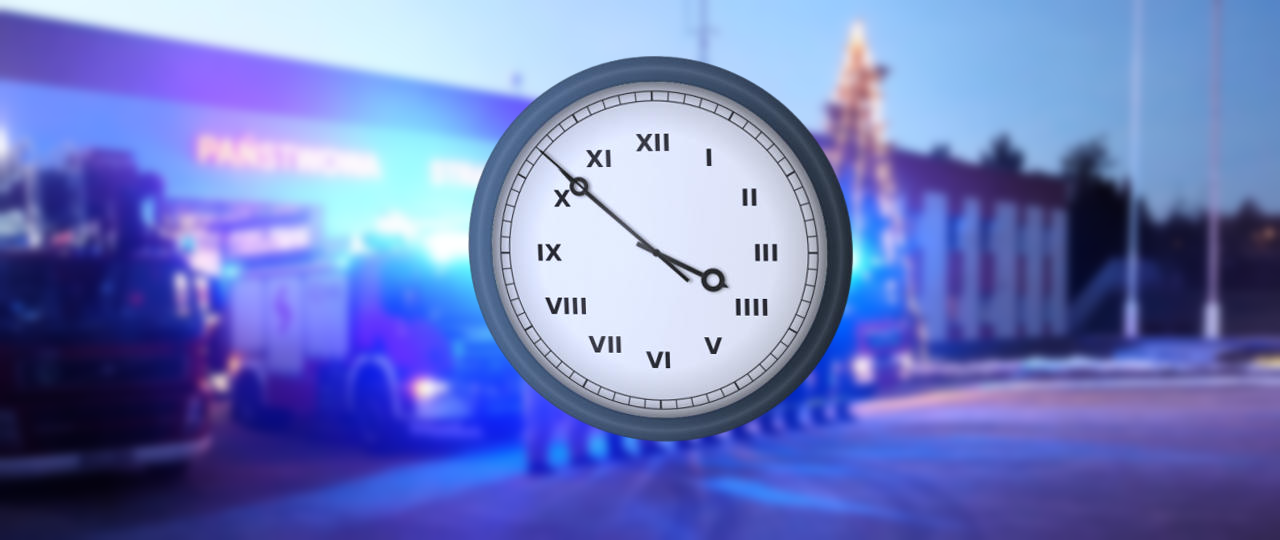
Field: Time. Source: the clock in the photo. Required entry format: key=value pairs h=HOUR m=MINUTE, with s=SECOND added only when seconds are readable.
h=3 m=51 s=52
